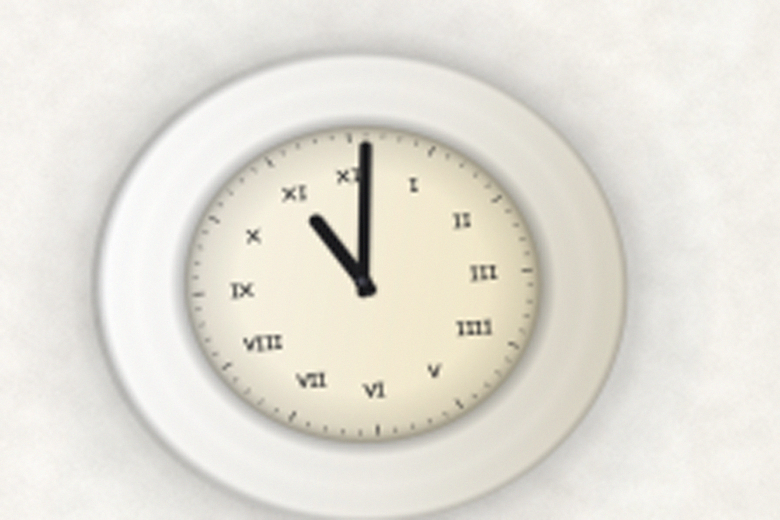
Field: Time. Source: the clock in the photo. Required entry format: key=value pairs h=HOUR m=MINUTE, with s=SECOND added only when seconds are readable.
h=11 m=1
